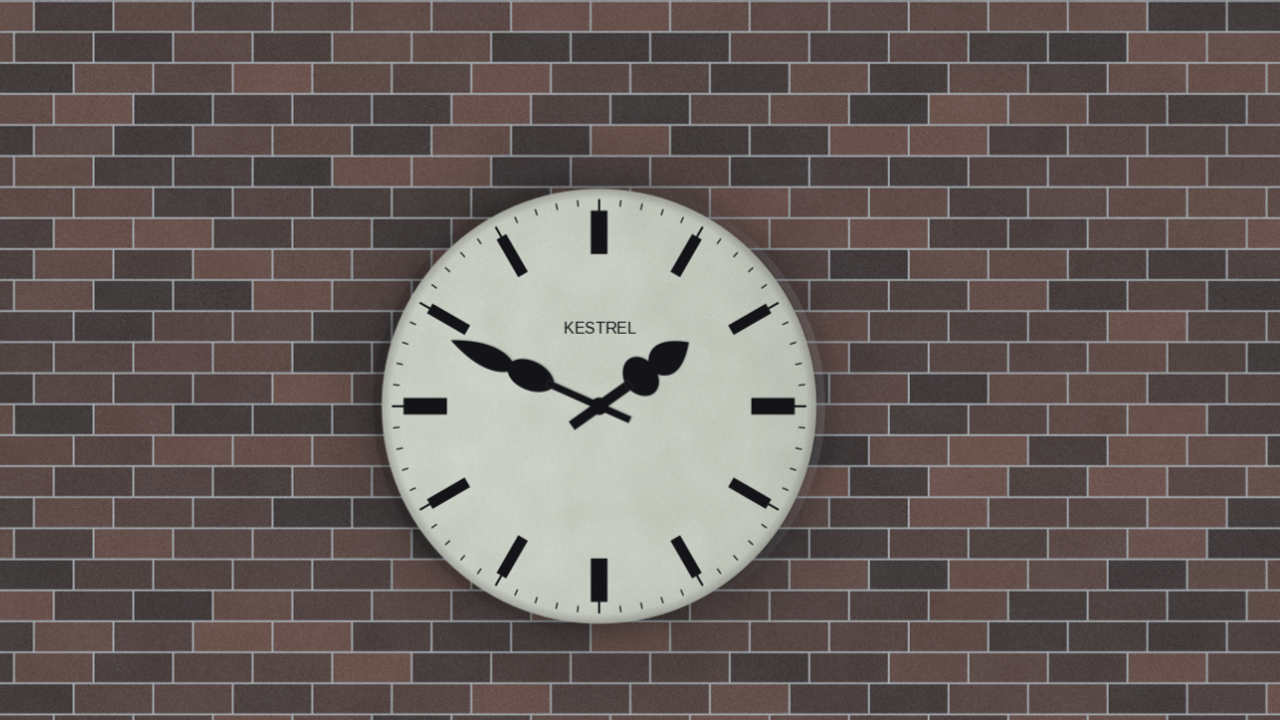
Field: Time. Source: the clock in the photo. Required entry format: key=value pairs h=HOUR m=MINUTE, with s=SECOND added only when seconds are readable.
h=1 m=49
